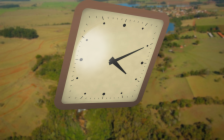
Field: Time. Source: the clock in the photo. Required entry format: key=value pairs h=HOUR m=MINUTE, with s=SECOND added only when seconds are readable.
h=4 m=10
